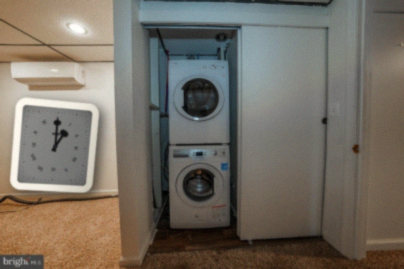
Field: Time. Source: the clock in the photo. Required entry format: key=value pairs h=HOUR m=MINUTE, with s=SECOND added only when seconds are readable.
h=1 m=0
